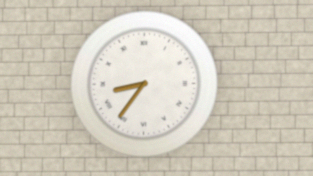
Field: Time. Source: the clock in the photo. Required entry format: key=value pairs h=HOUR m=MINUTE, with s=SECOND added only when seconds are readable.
h=8 m=36
